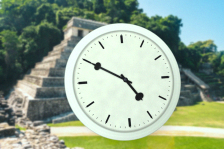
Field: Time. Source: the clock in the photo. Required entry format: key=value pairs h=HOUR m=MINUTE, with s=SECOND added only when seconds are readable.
h=4 m=50
